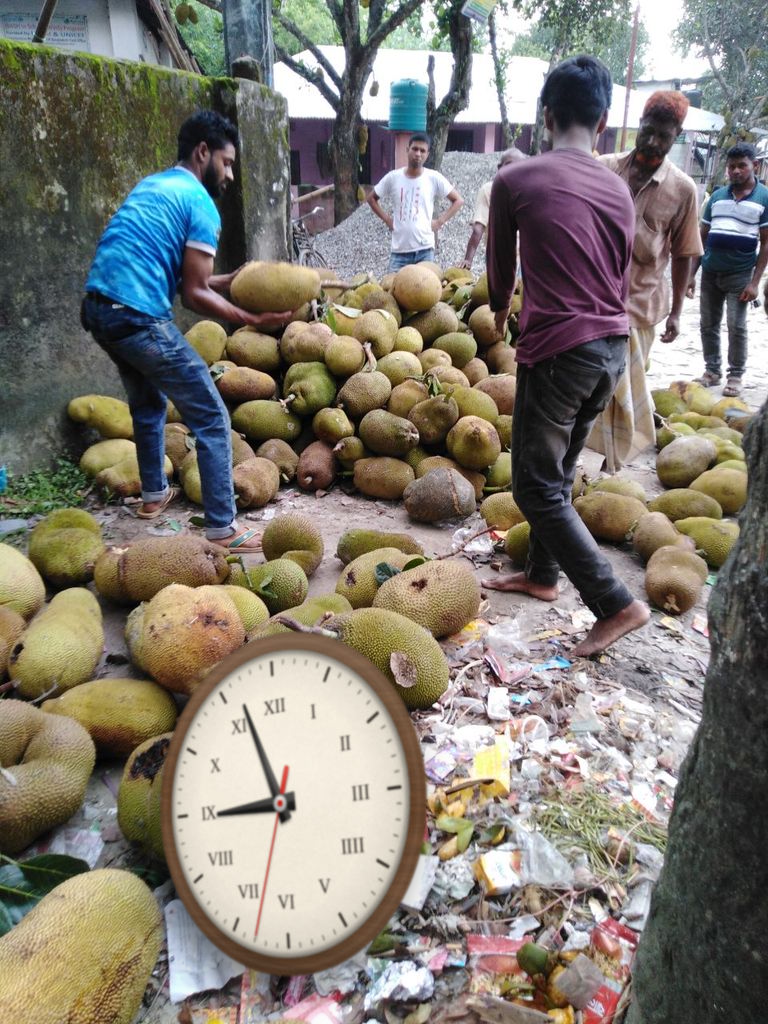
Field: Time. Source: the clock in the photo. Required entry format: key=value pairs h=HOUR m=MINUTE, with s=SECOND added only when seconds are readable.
h=8 m=56 s=33
